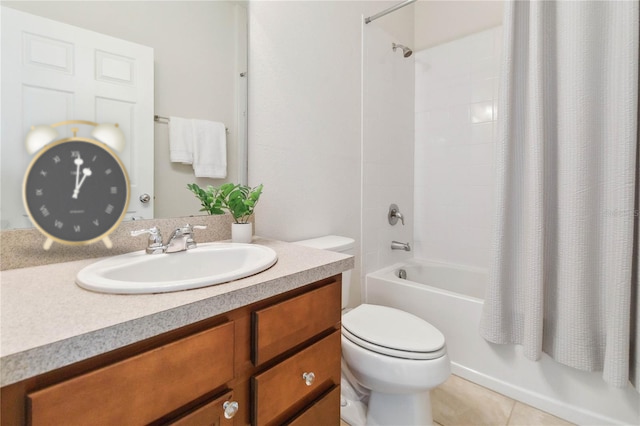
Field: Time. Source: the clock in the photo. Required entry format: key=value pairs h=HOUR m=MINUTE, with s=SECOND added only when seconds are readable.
h=1 m=1
